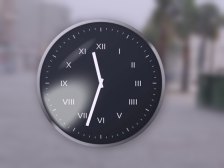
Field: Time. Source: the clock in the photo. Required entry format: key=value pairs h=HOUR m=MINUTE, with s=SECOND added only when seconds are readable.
h=11 m=33
